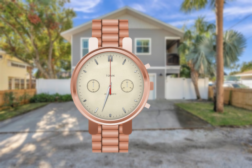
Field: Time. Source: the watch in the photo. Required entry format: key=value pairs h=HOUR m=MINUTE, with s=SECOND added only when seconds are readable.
h=6 m=33
